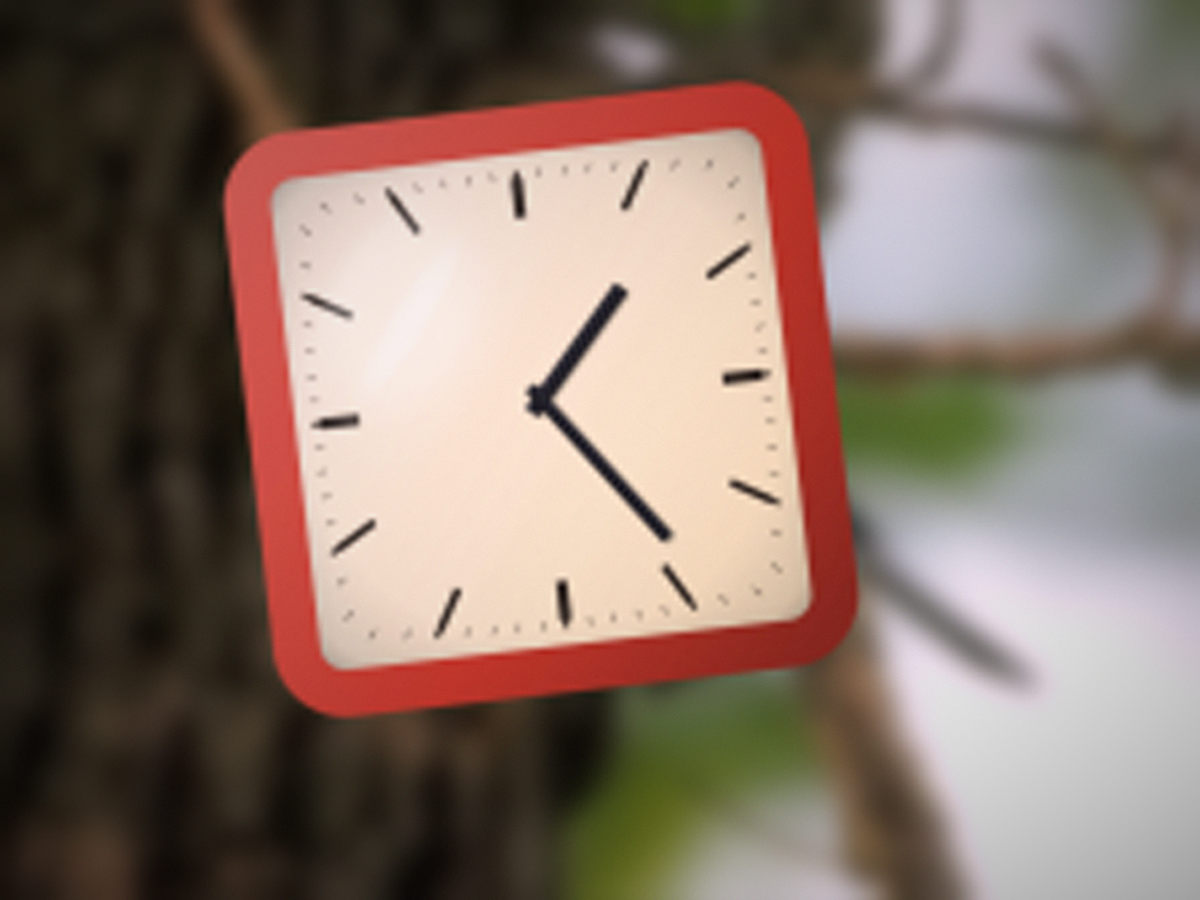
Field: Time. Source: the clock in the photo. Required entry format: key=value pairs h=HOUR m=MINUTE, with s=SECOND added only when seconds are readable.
h=1 m=24
